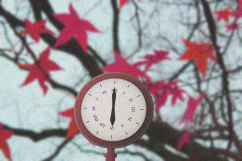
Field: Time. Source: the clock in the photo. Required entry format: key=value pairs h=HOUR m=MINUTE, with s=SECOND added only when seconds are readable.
h=6 m=0
